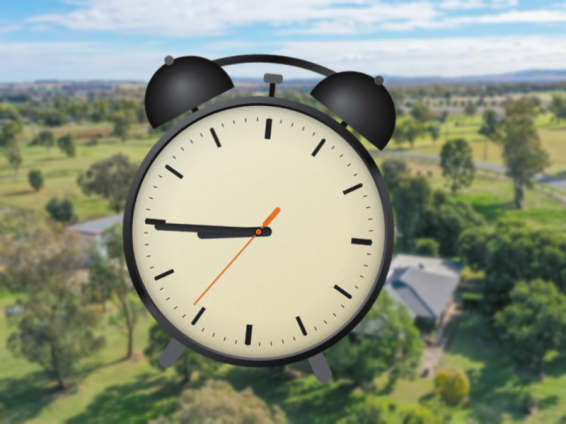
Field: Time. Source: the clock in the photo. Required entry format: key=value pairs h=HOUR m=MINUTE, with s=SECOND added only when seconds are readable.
h=8 m=44 s=36
